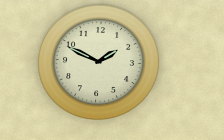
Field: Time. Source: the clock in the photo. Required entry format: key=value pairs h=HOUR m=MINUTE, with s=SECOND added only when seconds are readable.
h=1 m=49
